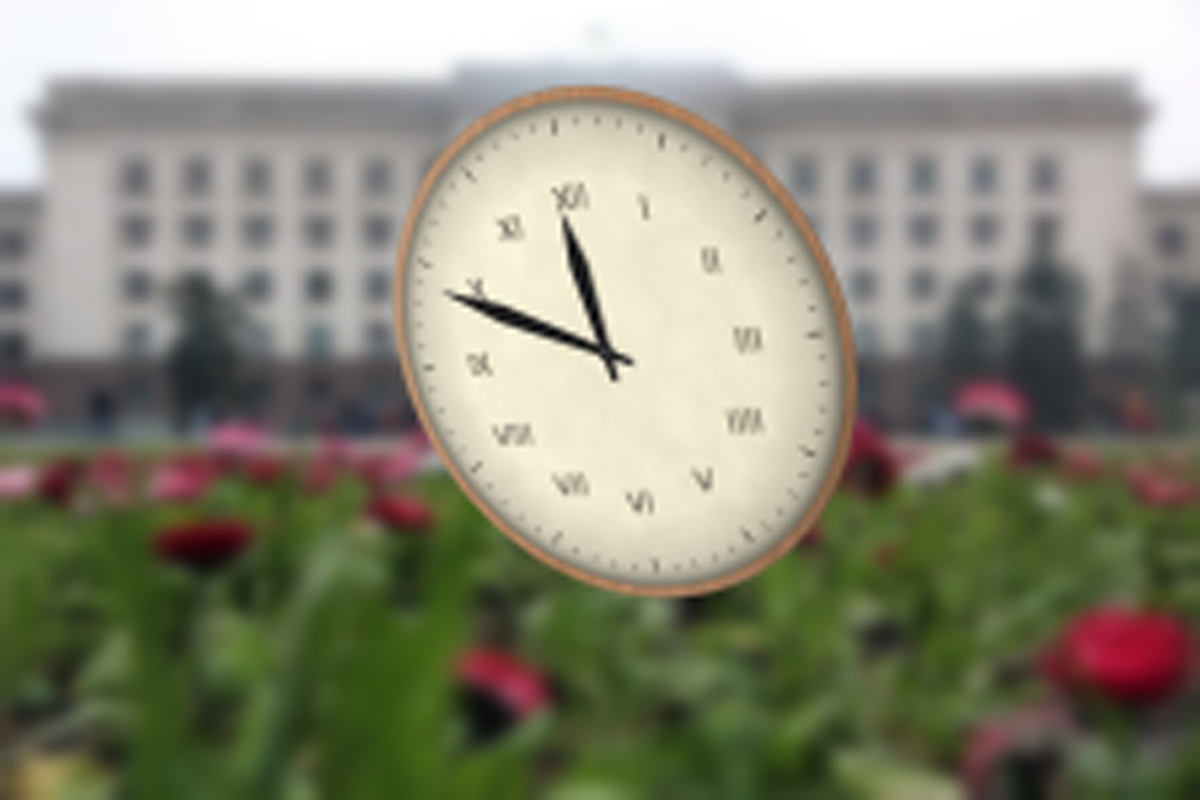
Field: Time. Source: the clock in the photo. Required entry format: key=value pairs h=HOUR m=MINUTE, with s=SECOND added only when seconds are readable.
h=11 m=49
